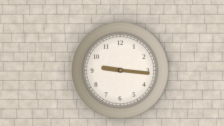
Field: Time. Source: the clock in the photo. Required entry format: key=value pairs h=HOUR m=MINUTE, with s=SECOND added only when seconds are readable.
h=9 m=16
